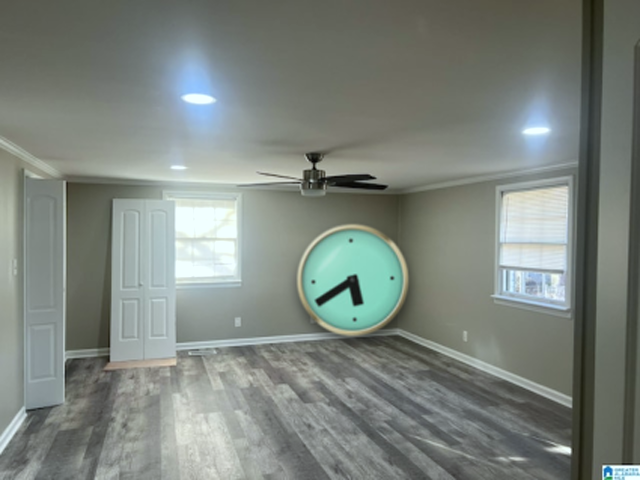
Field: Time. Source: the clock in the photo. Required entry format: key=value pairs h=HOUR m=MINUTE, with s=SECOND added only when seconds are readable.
h=5 m=40
